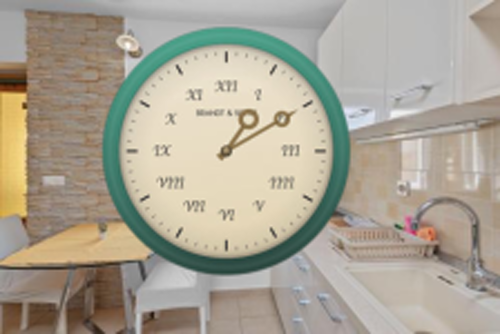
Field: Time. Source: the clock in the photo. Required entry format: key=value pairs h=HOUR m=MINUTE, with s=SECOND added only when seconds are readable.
h=1 m=10
